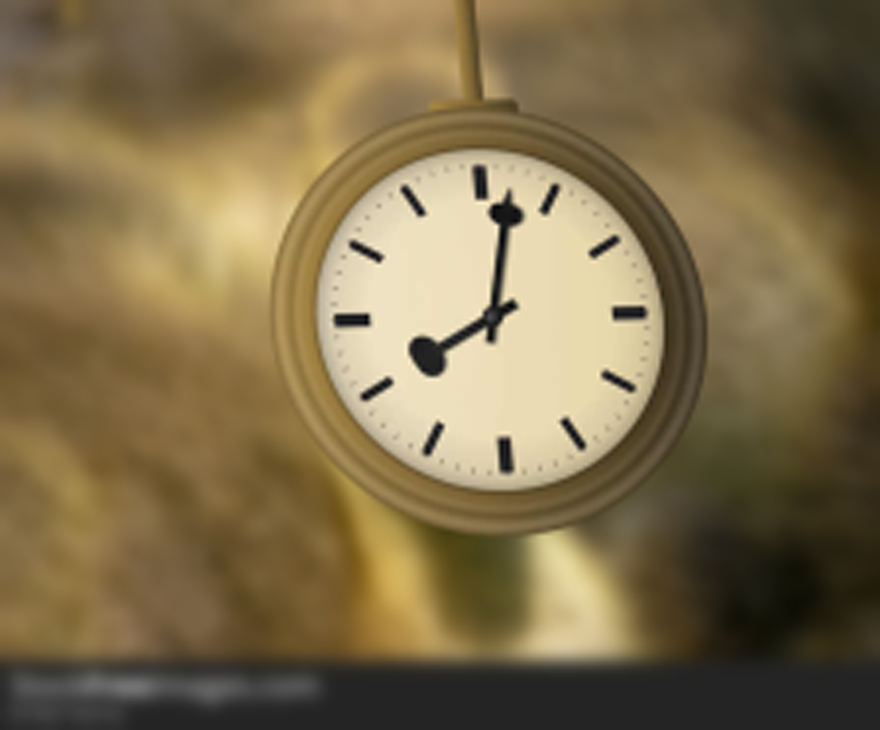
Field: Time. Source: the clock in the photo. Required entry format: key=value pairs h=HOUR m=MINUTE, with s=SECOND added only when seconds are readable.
h=8 m=2
